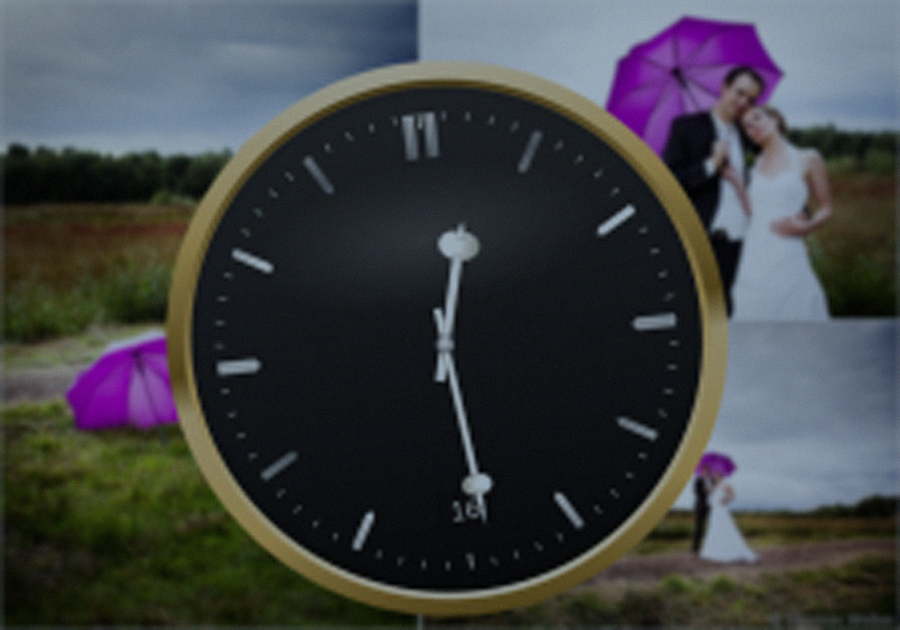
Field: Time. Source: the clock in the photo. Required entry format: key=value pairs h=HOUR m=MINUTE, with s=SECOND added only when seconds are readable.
h=12 m=29
